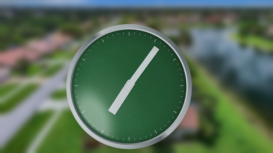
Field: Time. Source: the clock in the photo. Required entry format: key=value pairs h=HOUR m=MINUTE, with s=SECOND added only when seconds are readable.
h=7 m=6
